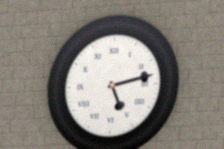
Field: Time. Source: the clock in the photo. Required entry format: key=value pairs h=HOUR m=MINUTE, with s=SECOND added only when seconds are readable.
h=5 m=13
